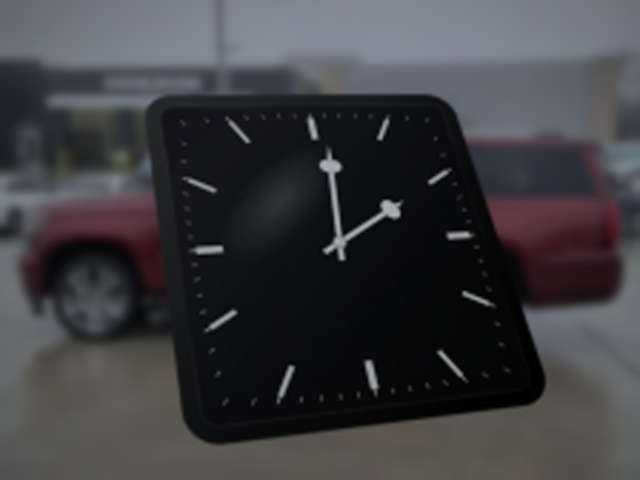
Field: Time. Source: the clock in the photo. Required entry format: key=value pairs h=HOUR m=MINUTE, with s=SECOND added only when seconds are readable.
h=2 m=1
